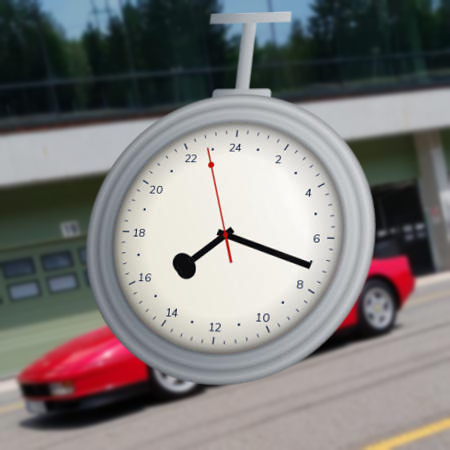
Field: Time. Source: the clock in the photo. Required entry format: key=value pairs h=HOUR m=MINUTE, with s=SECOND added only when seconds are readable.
h=15 m=17 s=57
